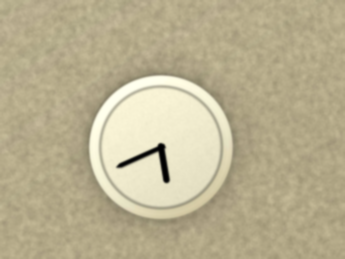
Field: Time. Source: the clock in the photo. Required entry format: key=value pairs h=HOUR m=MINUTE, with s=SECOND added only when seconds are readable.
h=5 m=41
